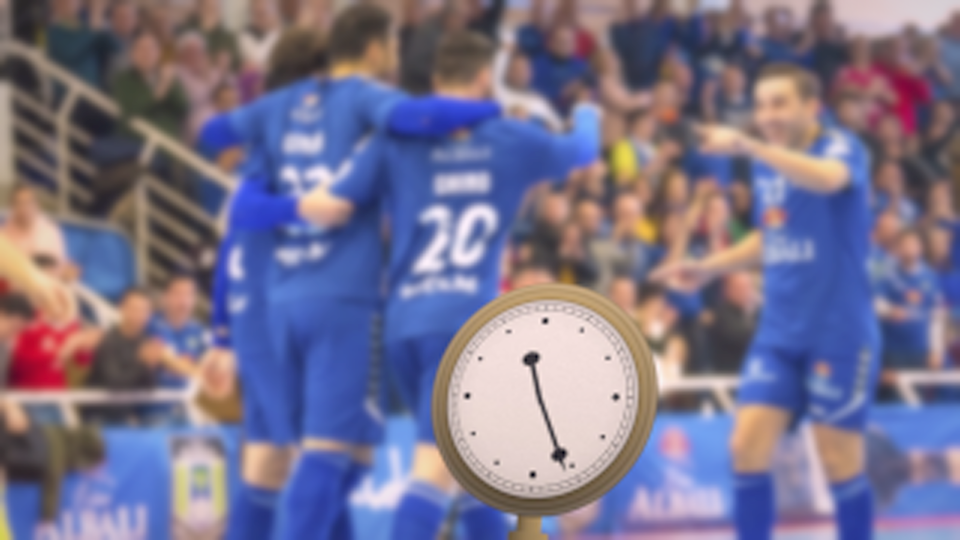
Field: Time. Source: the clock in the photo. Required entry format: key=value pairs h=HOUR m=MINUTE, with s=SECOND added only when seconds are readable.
h=11 m=26
